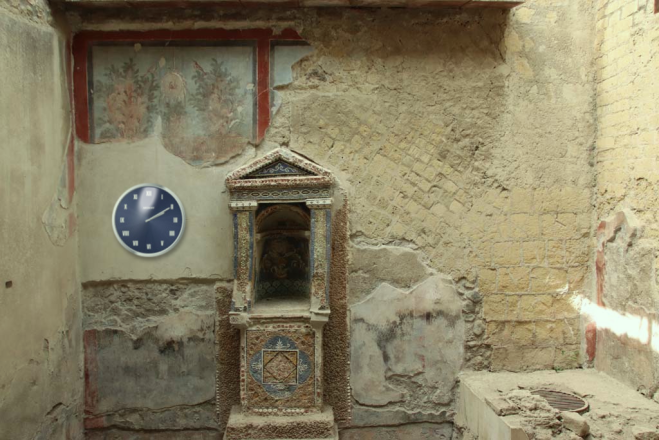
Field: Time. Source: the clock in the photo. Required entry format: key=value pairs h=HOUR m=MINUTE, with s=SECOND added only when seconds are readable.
h=2 m=10
